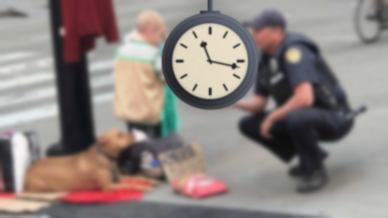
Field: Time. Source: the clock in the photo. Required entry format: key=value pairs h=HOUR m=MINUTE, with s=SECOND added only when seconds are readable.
h=11 m=17
